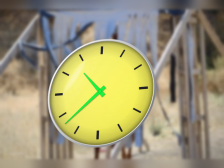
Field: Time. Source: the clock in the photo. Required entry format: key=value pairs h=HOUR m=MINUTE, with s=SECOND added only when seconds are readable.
h=10 m=38
